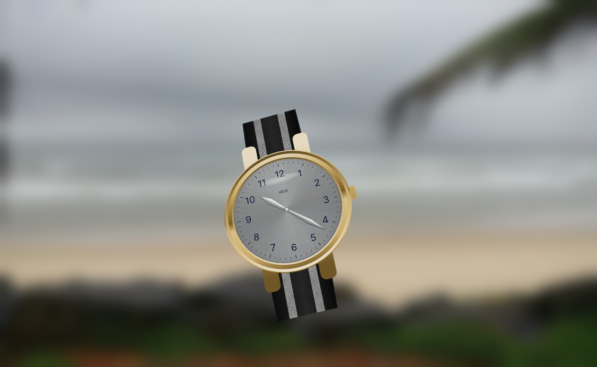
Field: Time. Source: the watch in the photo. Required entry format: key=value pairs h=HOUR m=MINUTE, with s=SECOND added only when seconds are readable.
h=10 m=22
